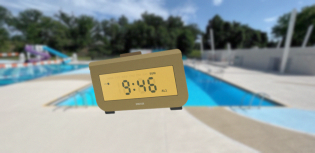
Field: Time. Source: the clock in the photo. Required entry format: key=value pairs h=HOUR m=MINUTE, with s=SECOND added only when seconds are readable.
h=9 m=46
